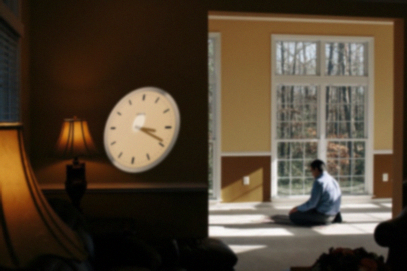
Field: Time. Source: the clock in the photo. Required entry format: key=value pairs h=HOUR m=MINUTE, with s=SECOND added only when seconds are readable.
h=3 m=19
